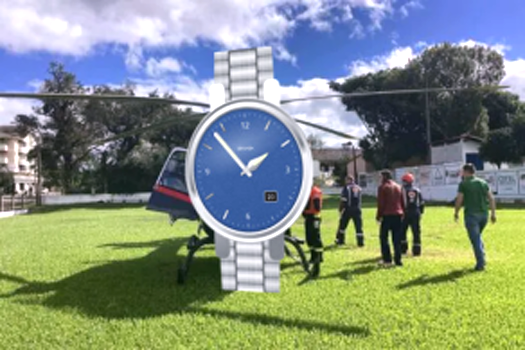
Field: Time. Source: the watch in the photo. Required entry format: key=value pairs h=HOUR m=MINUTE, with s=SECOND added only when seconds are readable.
h=1 m=53
